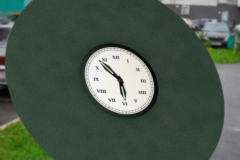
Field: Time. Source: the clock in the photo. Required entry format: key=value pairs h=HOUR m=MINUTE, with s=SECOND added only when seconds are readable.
h=5 m=53
